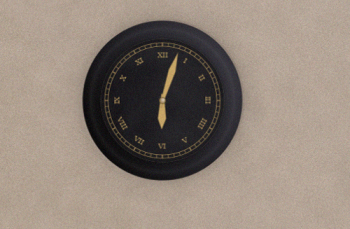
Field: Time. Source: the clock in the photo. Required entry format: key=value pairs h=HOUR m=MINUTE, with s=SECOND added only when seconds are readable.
h=6 m=3
